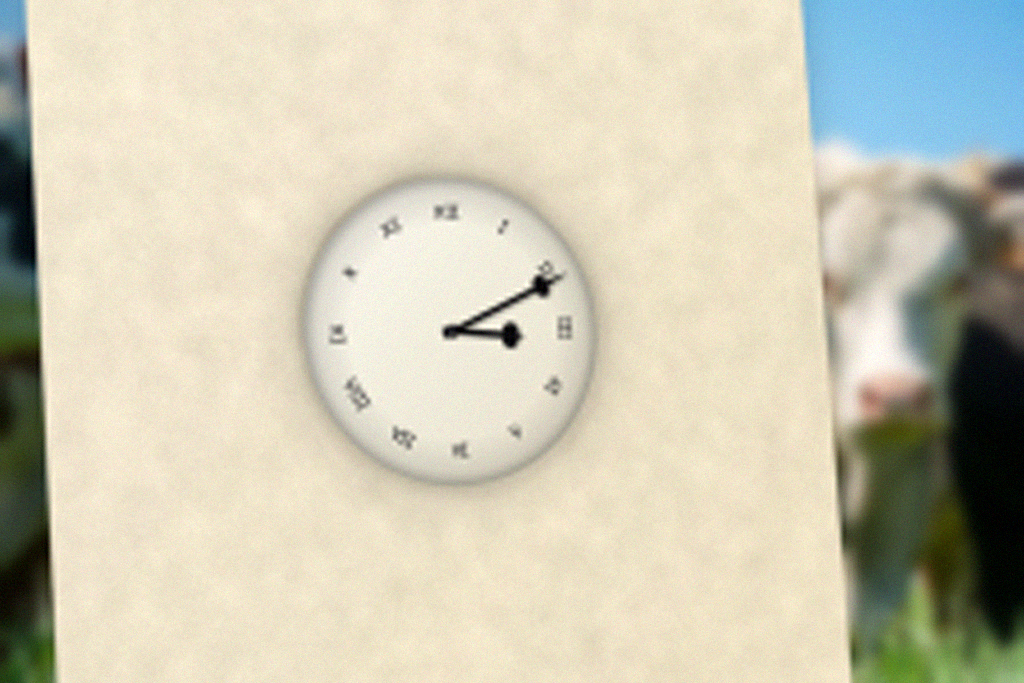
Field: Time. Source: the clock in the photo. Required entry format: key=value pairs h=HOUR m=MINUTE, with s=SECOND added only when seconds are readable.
h=3 m=11
